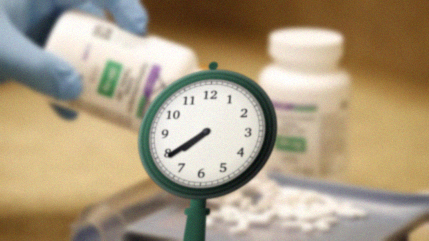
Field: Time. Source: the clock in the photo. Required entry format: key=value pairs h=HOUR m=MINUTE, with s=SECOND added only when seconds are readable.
h=7 m=39
